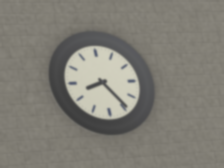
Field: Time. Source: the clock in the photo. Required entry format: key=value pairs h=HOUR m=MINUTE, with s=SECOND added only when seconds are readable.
h=8 m=24
